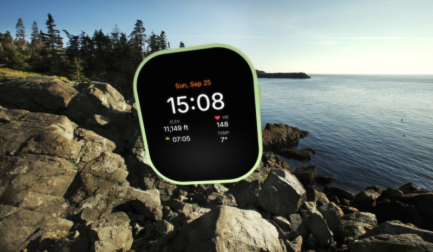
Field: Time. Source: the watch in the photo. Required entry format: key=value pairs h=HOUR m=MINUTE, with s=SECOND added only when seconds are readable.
h=15 m=8
